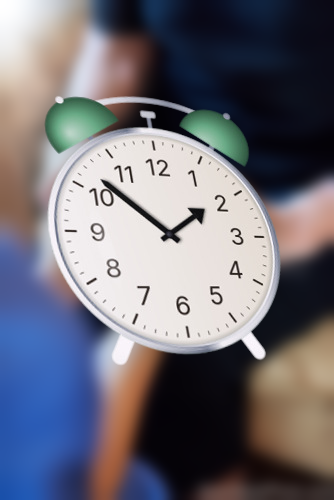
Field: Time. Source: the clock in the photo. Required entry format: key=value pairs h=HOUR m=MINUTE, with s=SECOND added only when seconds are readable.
h=1 m=52
